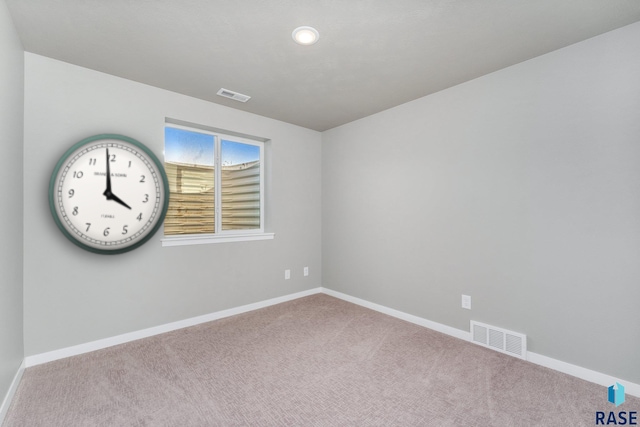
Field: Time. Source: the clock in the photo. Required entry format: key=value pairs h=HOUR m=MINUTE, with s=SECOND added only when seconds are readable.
h=3 m=59
